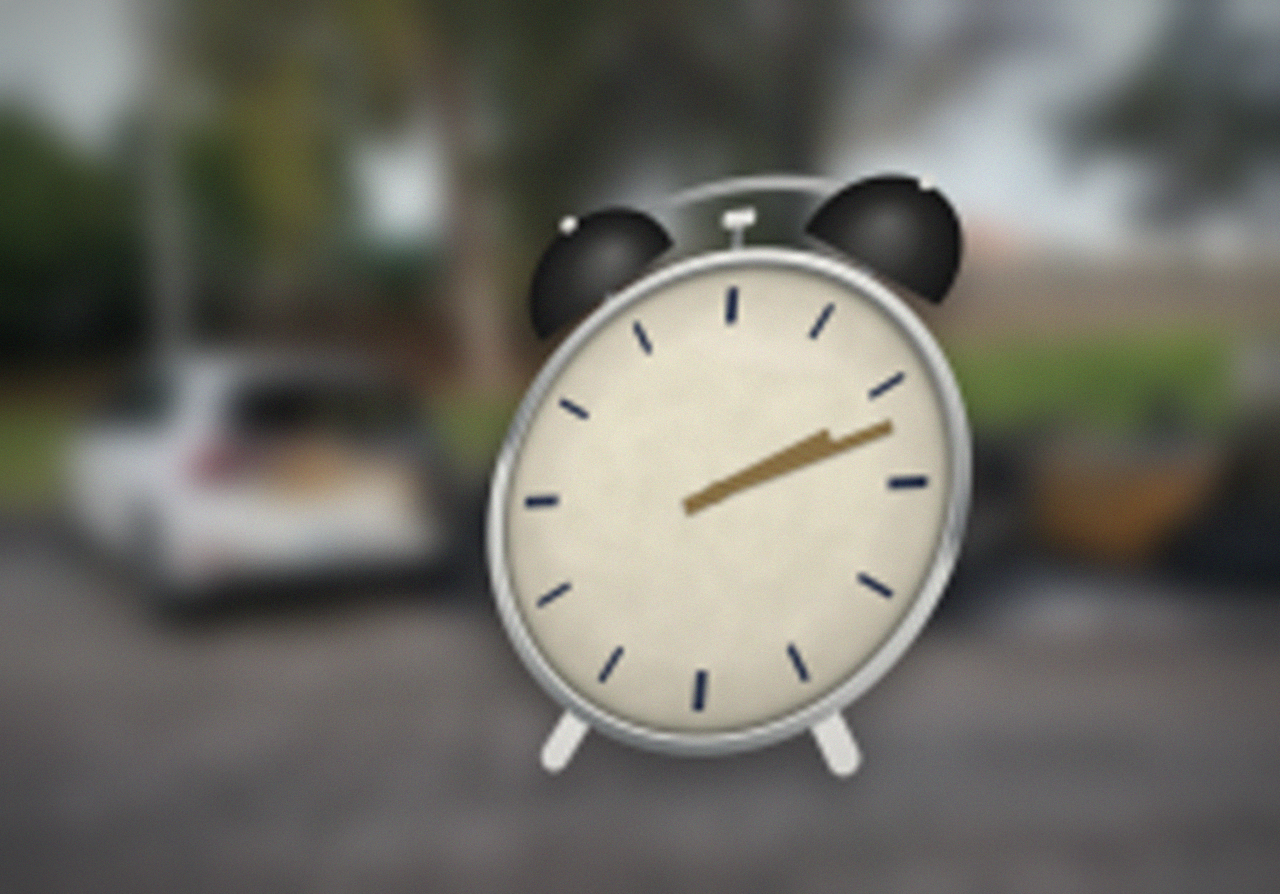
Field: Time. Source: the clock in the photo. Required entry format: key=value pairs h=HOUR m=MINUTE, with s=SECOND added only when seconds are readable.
h=2 m=12
